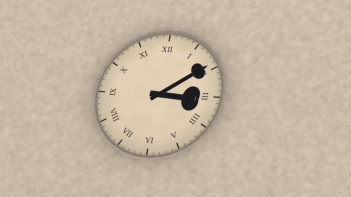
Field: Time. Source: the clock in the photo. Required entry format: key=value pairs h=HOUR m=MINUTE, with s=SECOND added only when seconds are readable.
h=3 m=9
